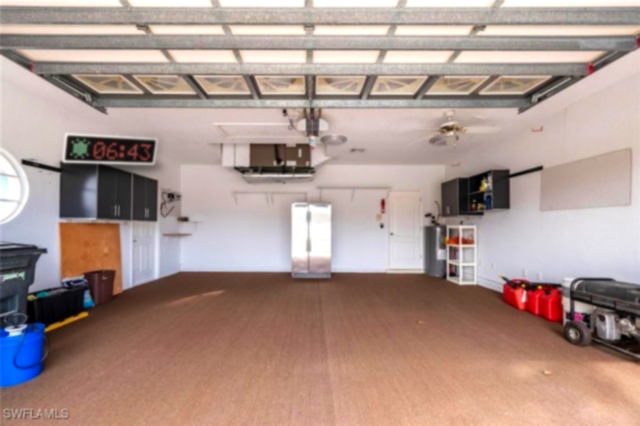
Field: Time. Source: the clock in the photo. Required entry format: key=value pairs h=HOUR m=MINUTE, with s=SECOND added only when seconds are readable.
h=6 m=43
